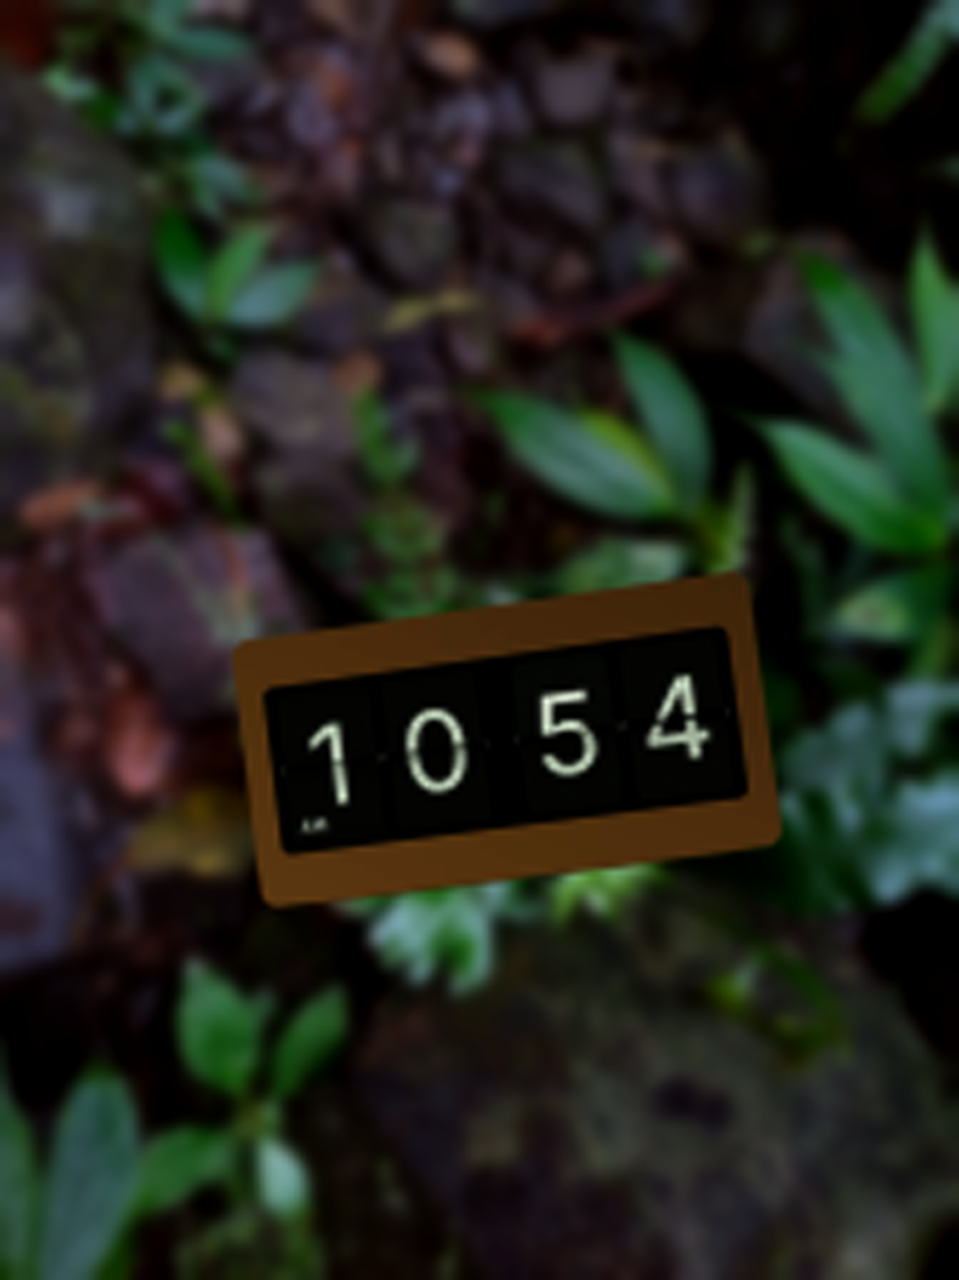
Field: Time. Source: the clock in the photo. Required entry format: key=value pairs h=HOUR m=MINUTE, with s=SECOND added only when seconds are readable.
h=10 m=54
